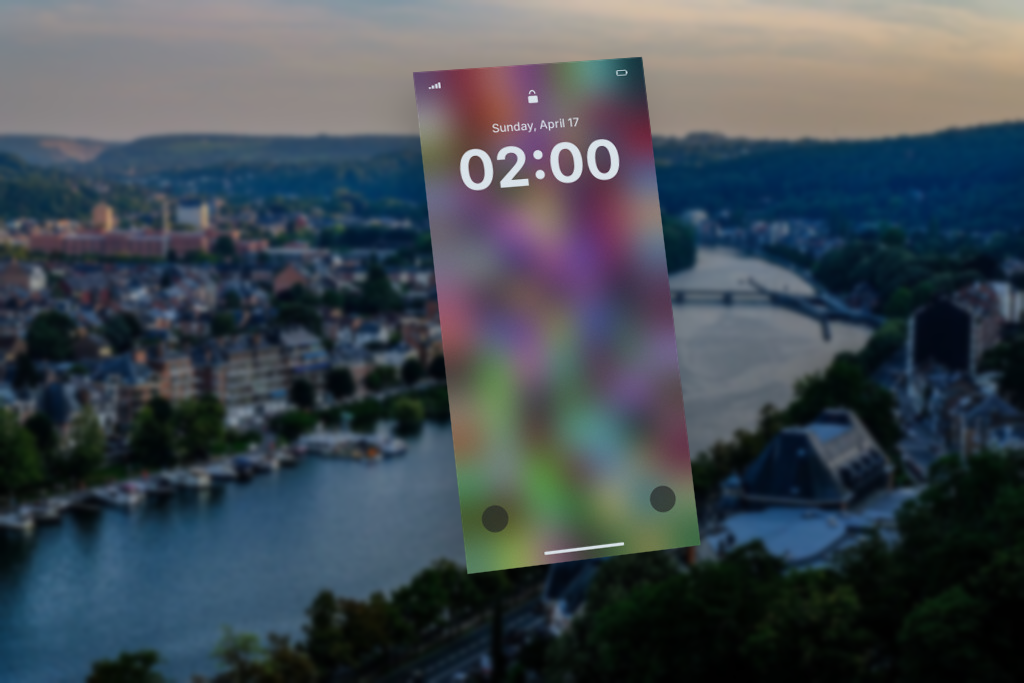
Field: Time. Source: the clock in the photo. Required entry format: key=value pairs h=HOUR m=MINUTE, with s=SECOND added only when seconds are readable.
h=2 m=0
